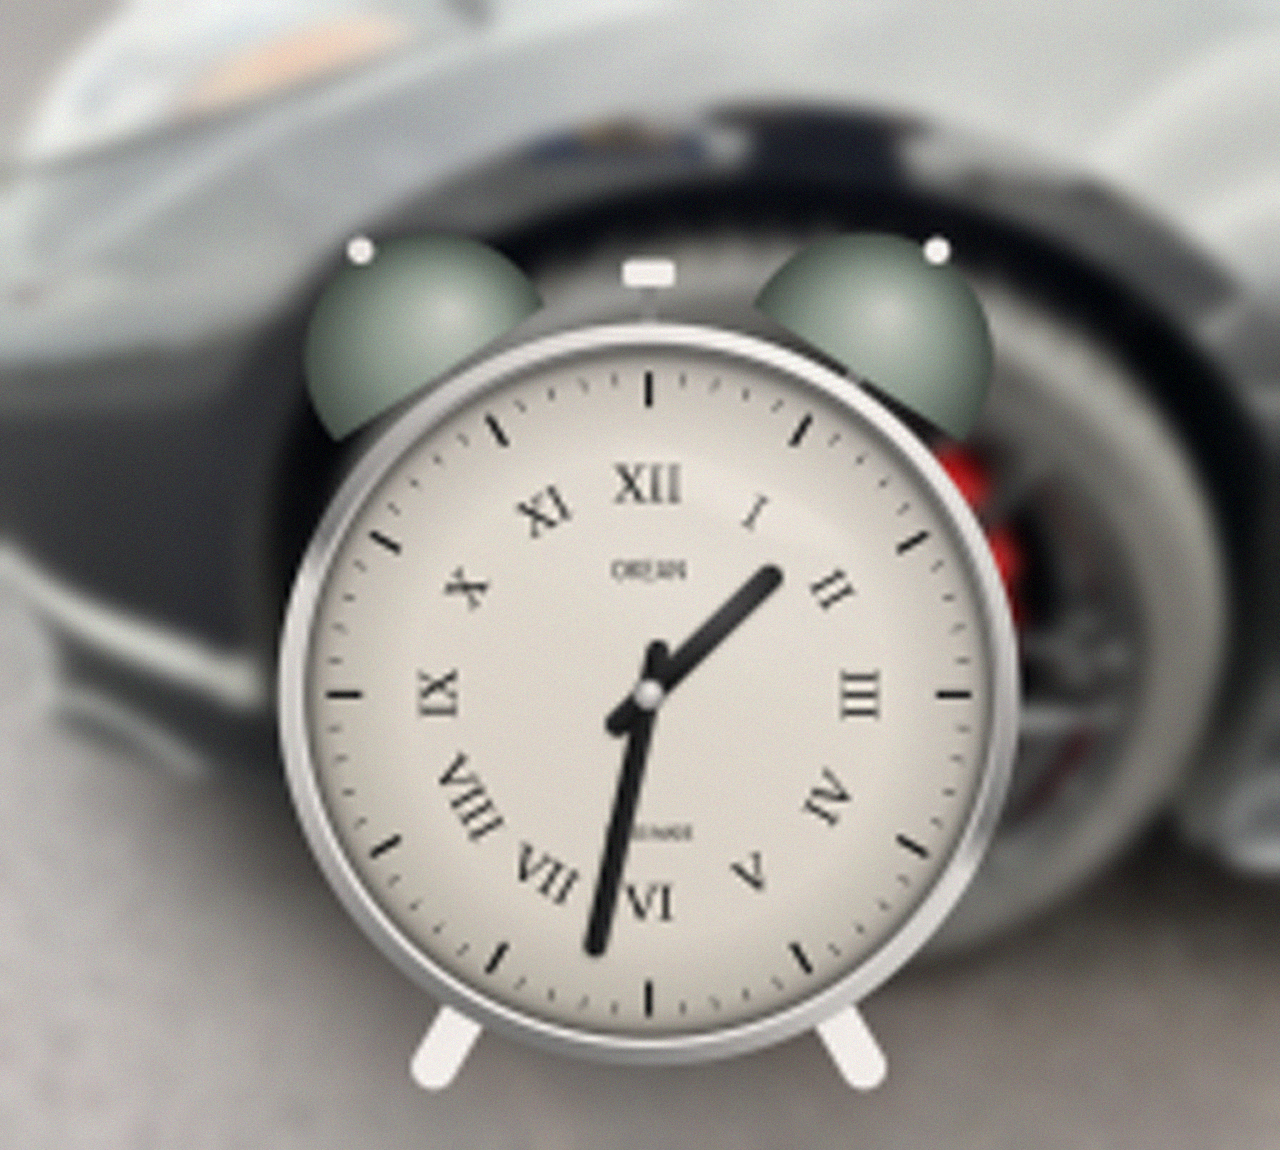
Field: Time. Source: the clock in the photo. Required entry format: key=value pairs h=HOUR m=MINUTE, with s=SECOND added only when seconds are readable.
h=1 m=32
